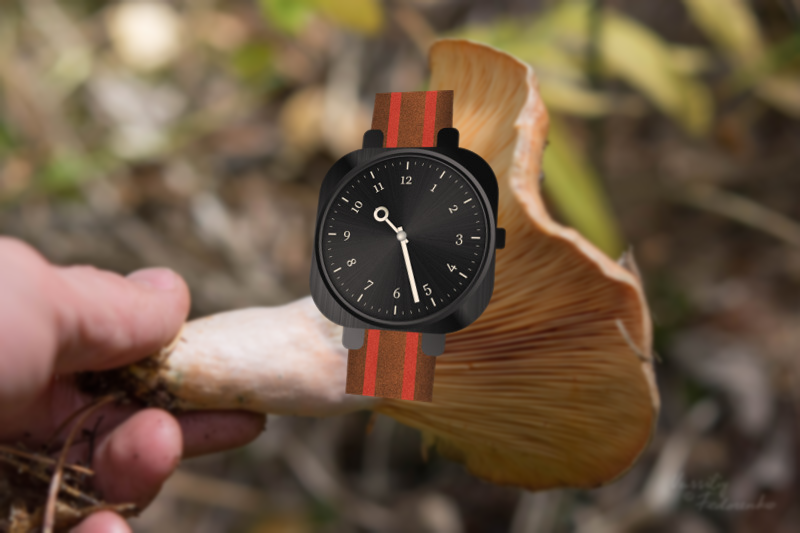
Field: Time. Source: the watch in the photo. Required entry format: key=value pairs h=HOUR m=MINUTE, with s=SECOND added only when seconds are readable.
h=10 m=27
